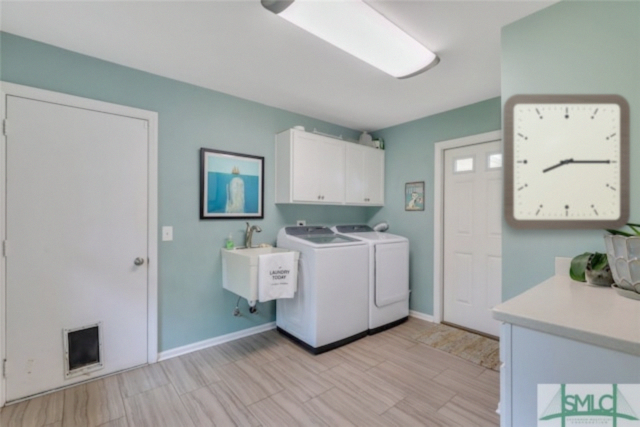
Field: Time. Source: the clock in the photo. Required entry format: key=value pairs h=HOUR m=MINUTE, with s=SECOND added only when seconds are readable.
h=8 m=15
